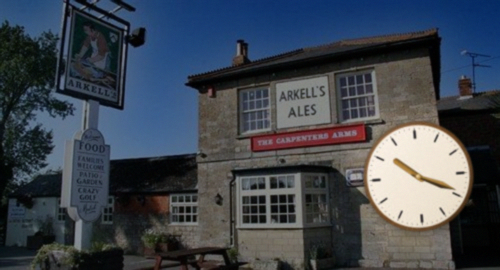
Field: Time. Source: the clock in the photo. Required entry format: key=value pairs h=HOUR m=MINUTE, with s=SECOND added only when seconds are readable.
h=10 m=19
